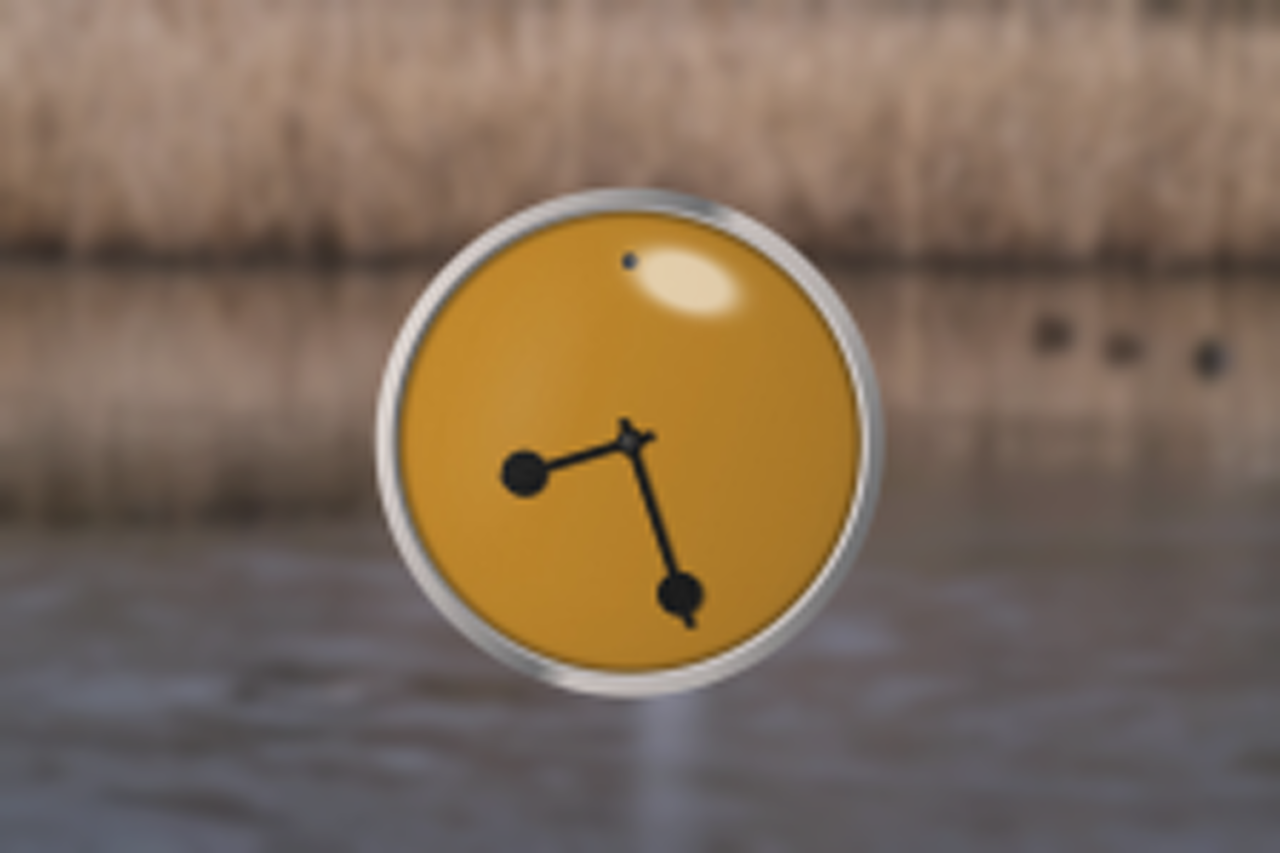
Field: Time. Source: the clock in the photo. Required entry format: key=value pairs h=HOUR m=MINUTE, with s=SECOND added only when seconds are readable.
h=8 m=27
